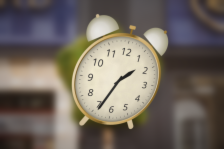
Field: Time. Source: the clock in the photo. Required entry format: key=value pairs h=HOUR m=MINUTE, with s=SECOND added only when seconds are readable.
h=1 m=34
